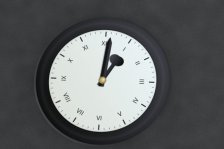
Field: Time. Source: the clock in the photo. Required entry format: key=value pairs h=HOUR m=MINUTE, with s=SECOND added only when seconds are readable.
h=1 m=1
